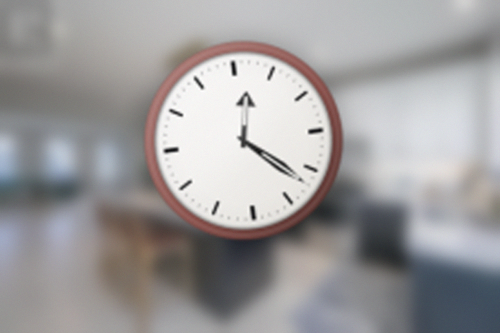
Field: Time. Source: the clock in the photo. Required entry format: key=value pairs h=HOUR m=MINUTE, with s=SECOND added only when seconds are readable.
h=12 m=22
